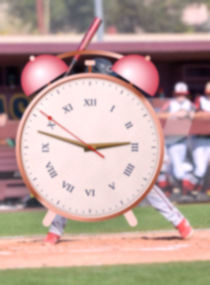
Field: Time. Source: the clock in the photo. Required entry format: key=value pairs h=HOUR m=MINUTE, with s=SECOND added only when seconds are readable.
h=2 m=47 s=51
